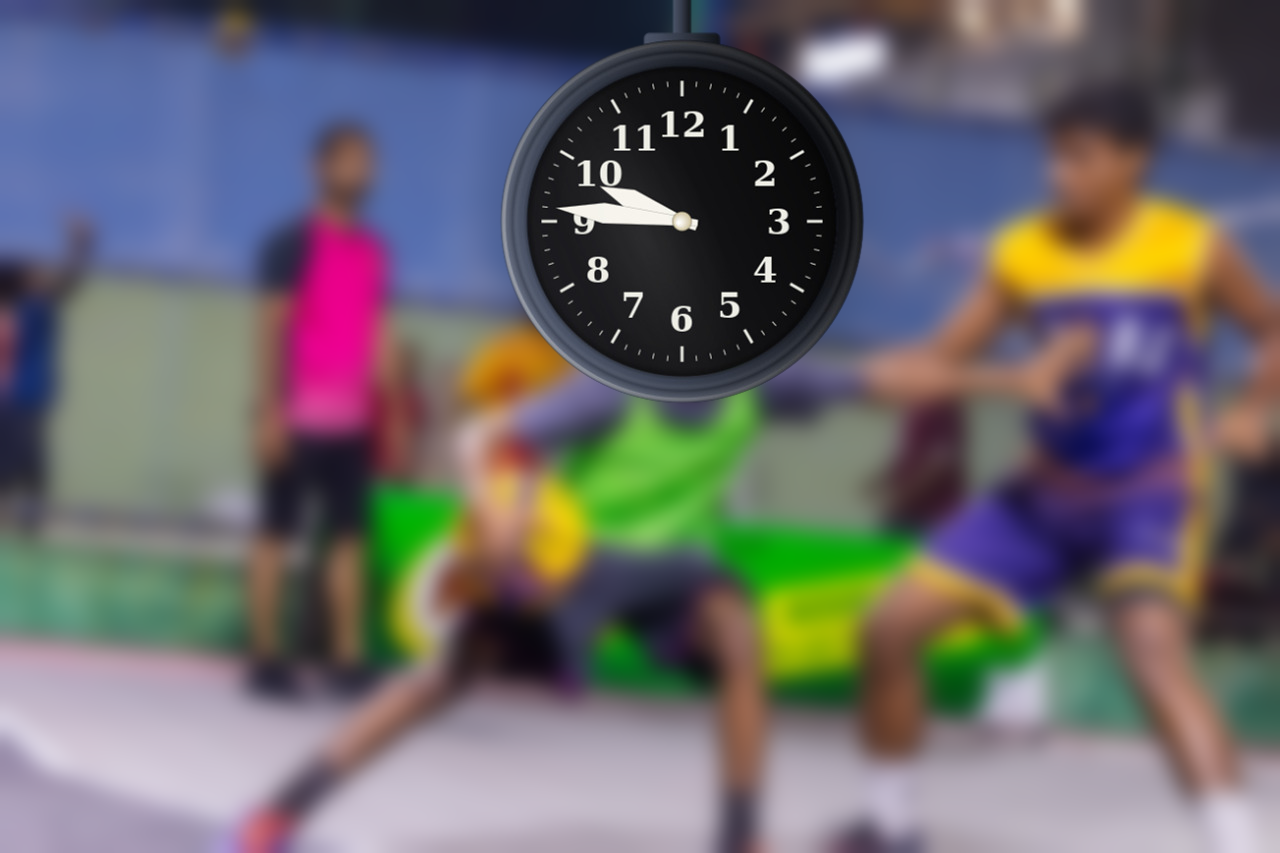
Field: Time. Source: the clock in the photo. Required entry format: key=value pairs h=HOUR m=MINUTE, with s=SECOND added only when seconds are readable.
h=9 m=46
